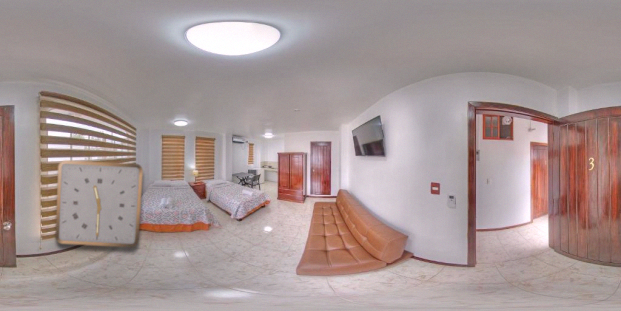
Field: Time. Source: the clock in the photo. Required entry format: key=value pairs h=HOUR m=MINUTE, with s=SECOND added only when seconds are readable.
h=11 m=30
